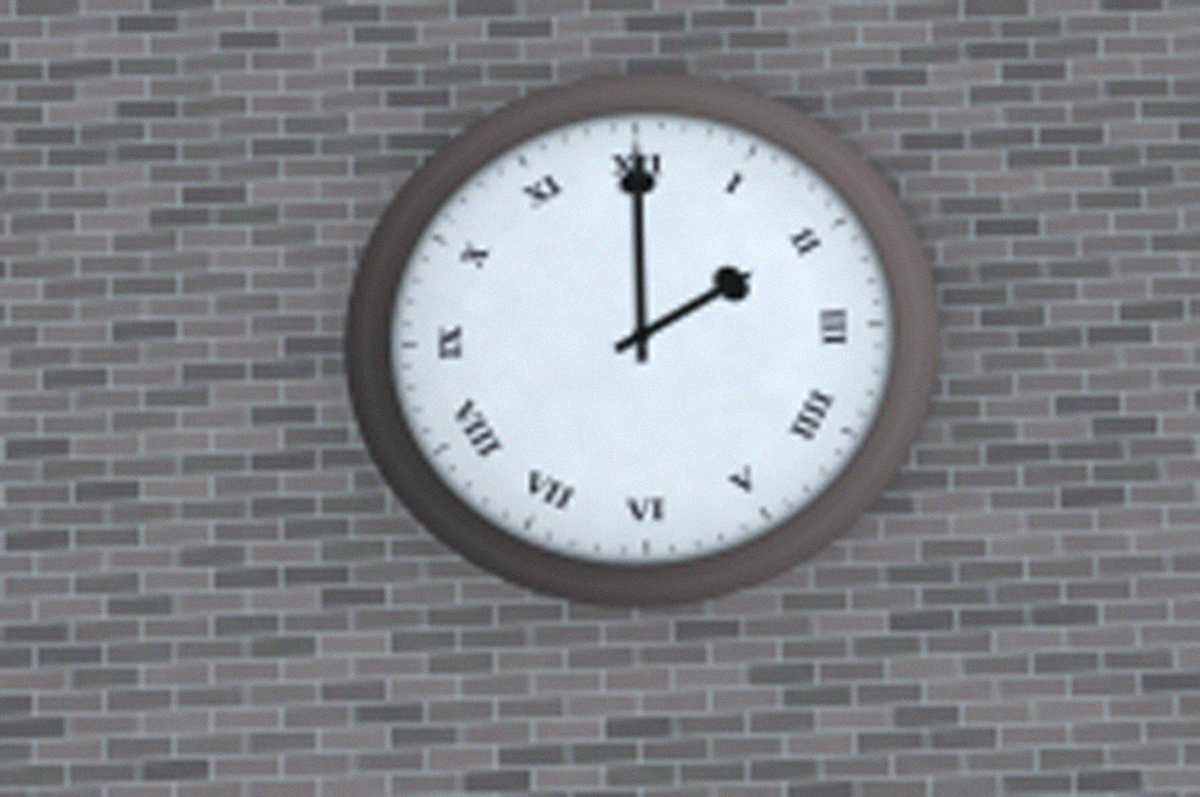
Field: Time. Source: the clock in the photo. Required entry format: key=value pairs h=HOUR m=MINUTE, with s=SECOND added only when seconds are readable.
h=2 m=0
